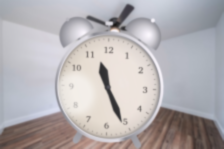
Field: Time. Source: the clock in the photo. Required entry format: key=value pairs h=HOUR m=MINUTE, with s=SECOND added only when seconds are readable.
h=11 m=26
